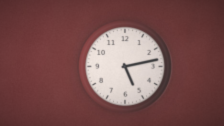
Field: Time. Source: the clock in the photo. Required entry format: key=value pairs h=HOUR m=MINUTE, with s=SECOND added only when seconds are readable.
h=5 m=13
